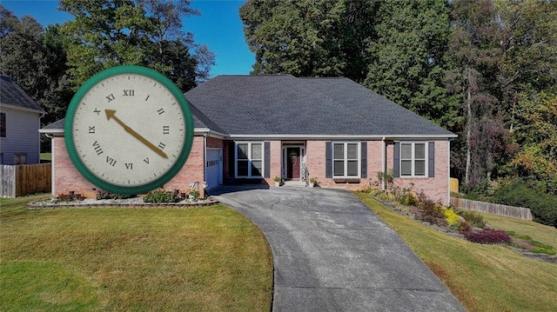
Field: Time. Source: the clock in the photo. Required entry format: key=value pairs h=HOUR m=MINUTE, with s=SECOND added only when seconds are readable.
h=10 m=21
